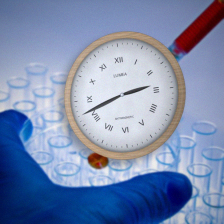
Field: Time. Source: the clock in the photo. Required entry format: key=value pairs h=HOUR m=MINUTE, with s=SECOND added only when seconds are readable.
h=2 m=42
